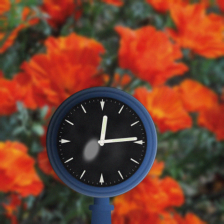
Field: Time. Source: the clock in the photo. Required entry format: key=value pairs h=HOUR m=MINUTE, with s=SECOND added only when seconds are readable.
h=12 m=14
